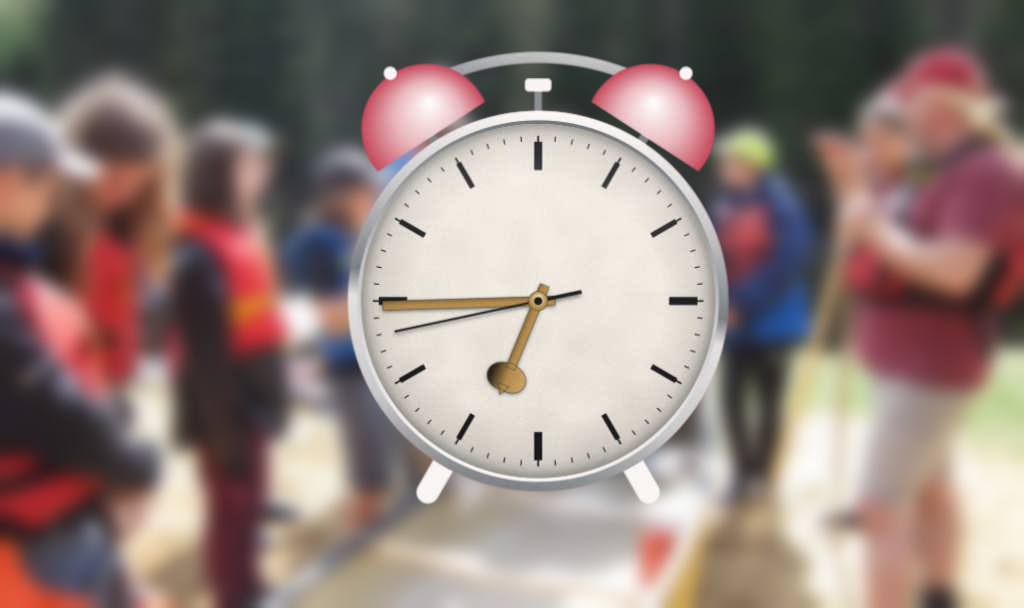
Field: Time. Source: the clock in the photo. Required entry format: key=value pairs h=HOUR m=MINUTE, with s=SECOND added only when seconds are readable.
h=6 m=44 s=43
